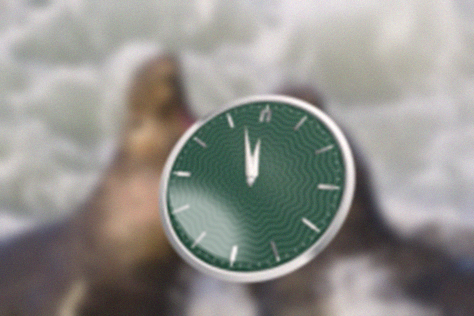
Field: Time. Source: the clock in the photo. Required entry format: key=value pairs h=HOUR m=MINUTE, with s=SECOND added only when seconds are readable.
h=11 m=57
